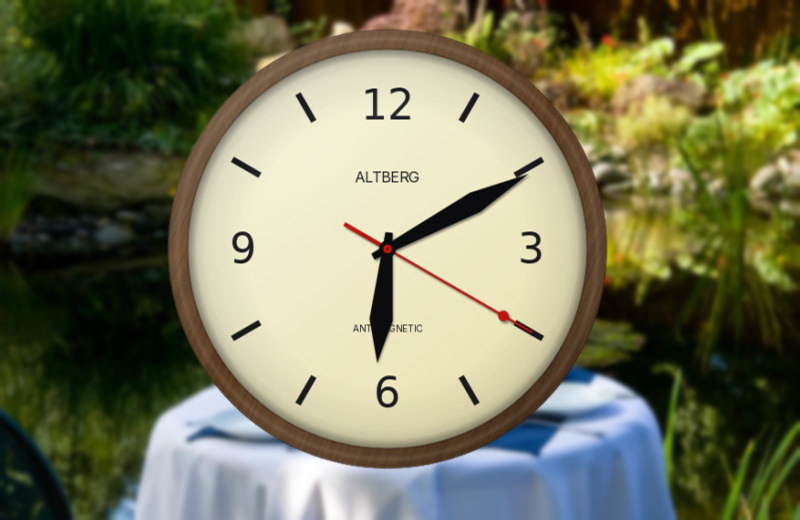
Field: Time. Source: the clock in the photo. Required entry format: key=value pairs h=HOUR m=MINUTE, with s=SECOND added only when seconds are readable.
h=6 m=10 s=20
